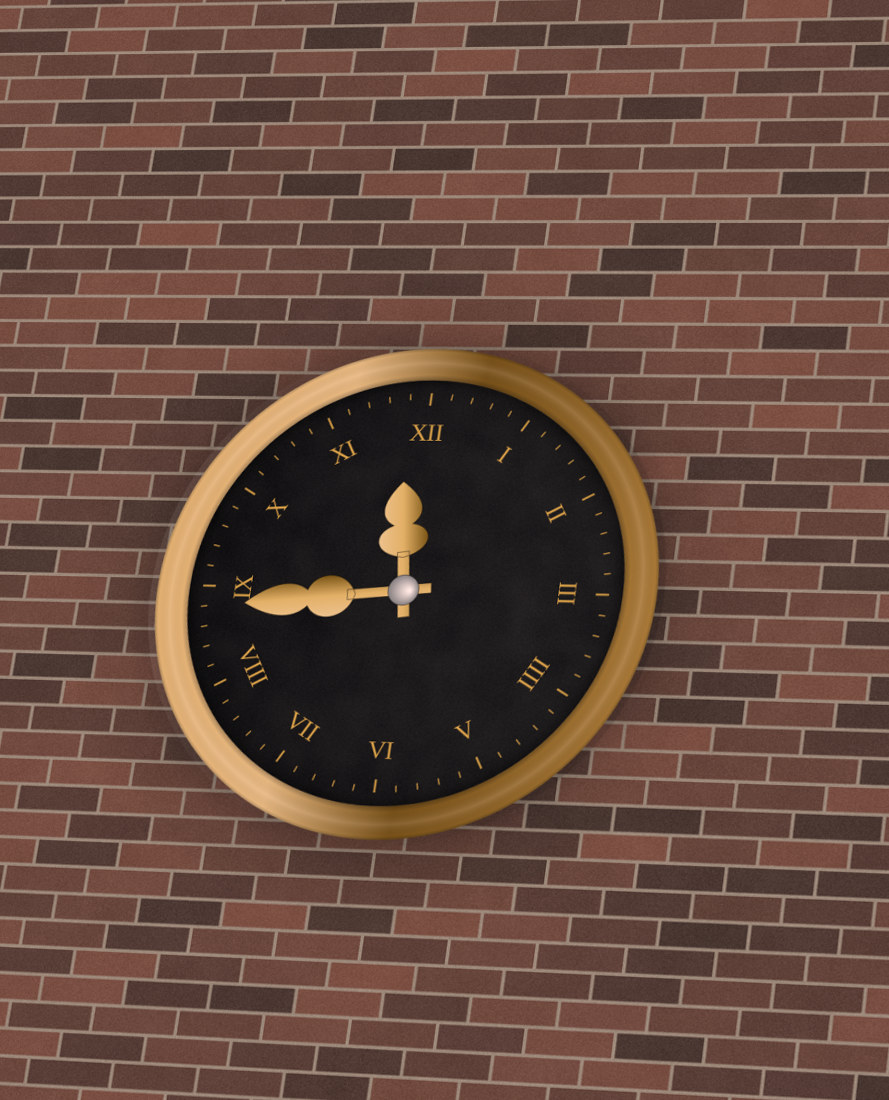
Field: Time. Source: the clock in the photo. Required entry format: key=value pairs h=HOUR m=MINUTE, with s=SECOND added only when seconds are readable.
h=11 m=44
